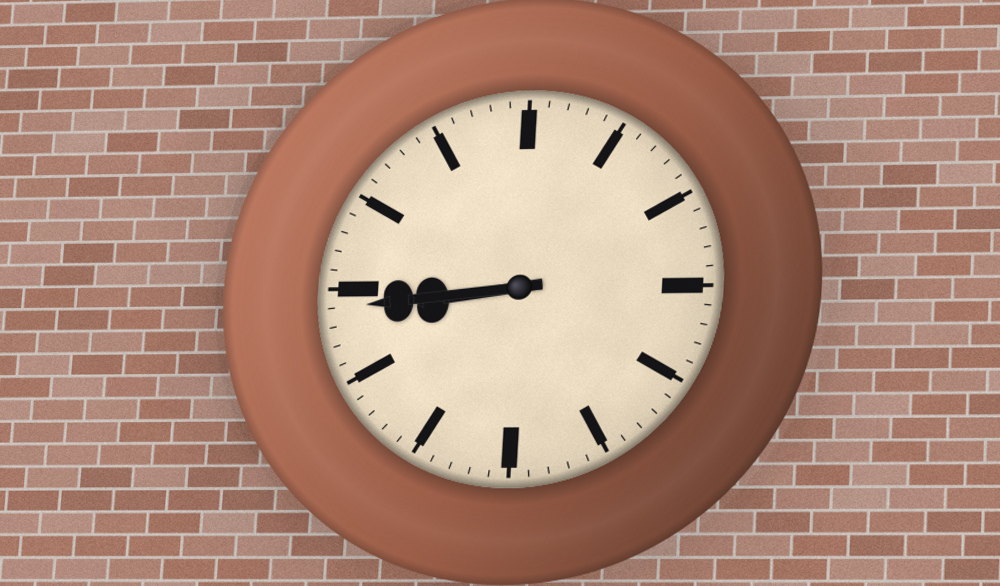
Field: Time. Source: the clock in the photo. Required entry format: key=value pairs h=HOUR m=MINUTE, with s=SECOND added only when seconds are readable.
h=8 m=44
